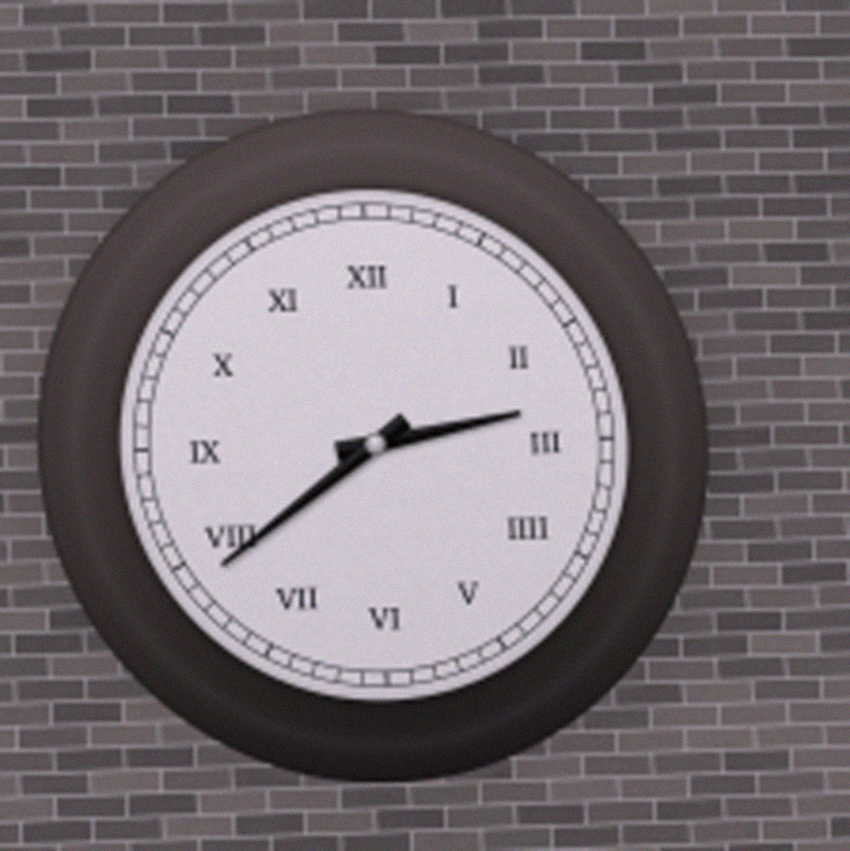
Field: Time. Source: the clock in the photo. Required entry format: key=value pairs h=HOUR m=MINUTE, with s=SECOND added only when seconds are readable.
h=2 m=39
